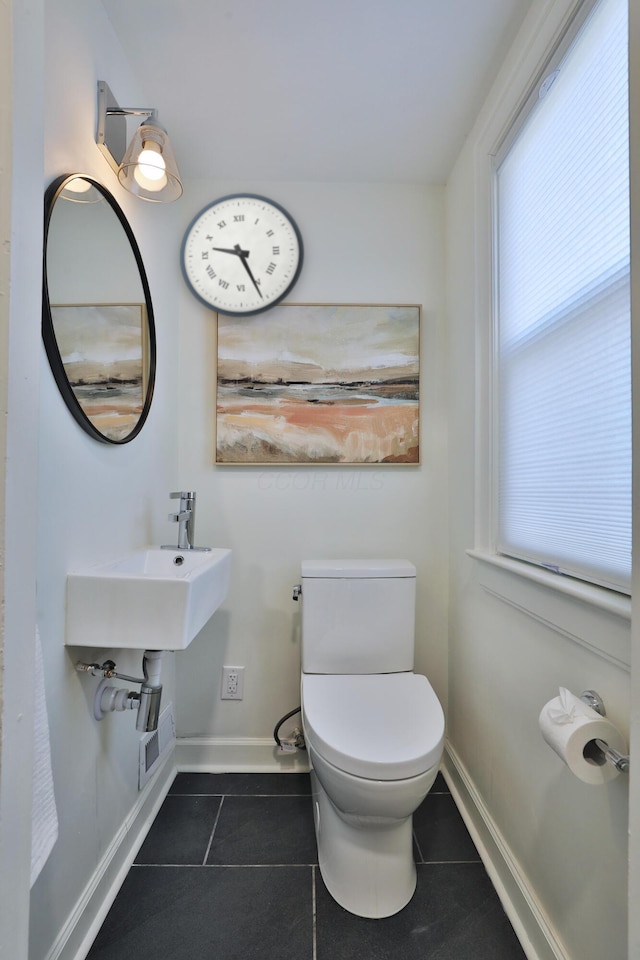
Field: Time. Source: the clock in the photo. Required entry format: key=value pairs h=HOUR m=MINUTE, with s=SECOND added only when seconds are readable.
h=9 m=26
